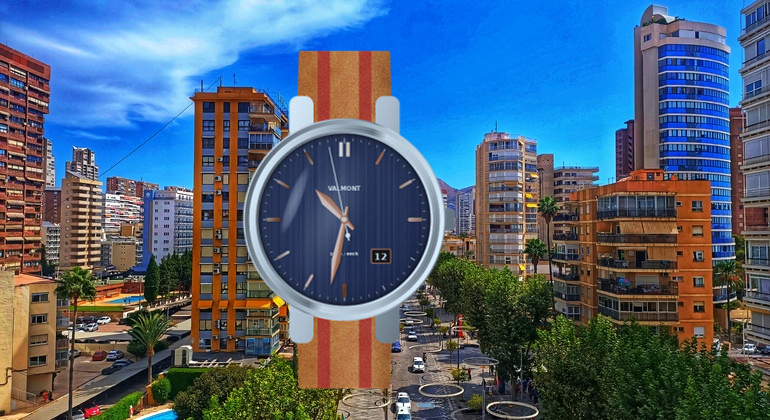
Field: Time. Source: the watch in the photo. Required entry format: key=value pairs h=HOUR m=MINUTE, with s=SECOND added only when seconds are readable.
h=10 m=31 s=58
